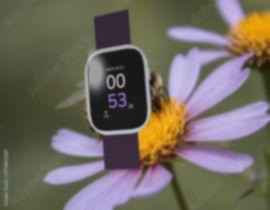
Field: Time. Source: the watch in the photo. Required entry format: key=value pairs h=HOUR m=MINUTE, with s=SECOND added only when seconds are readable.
h=0 m=53
